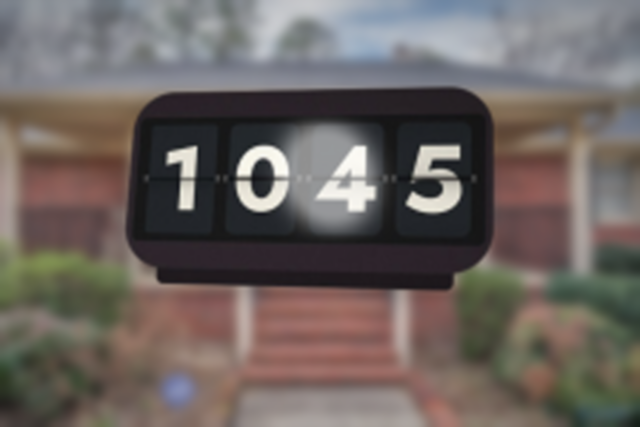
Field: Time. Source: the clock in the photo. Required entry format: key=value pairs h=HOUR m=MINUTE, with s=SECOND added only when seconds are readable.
h=10 m=45
